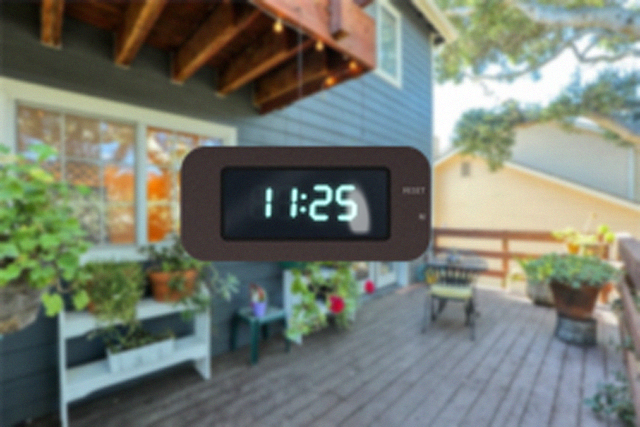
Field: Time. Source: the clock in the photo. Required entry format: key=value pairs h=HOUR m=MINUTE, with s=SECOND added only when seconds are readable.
h=11 m=25
